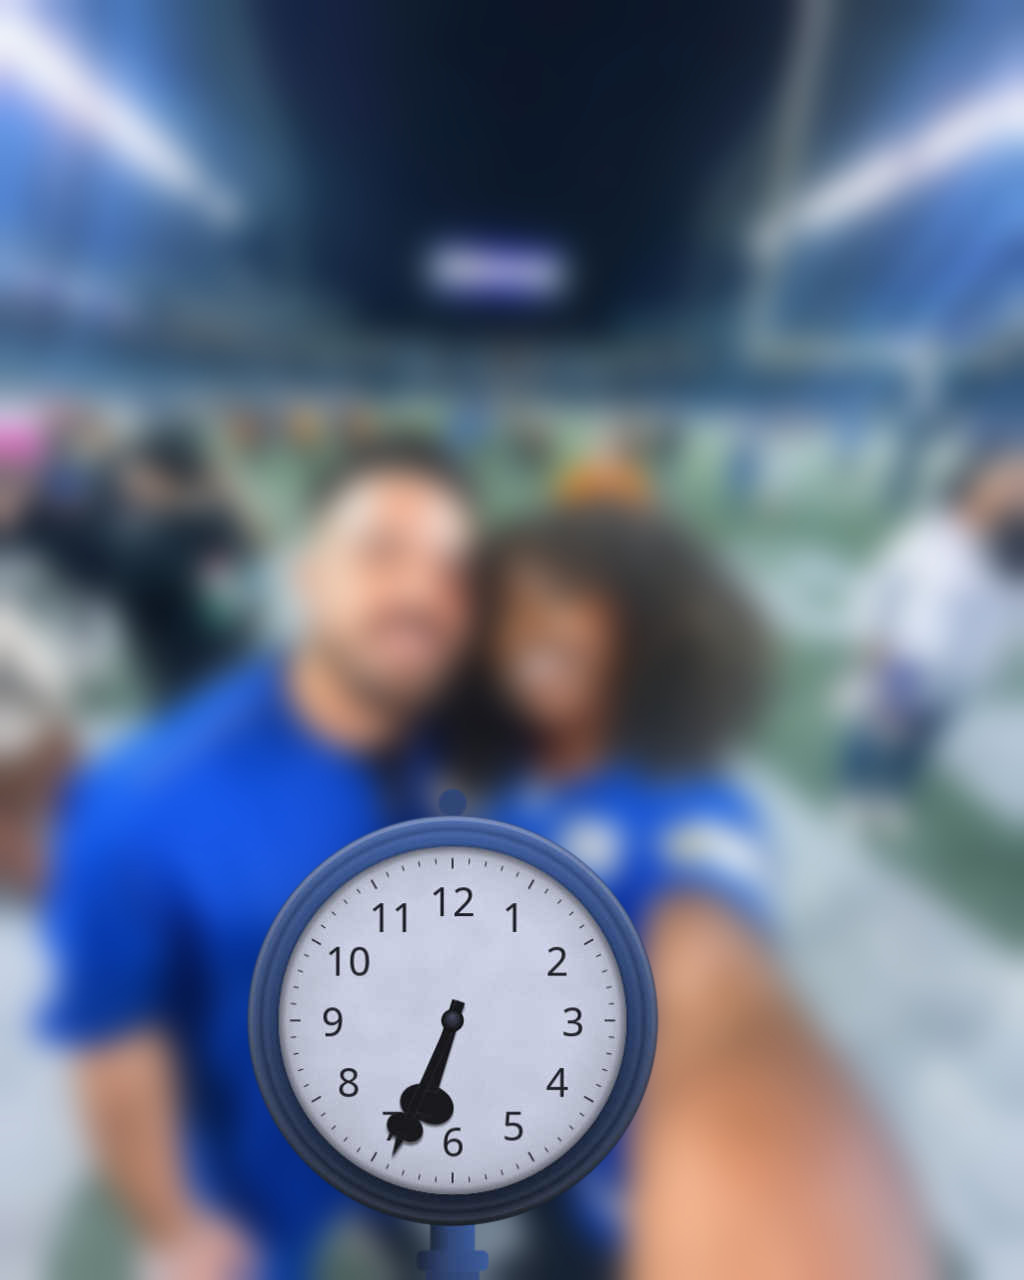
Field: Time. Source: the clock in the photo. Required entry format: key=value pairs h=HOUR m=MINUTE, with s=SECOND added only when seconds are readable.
h=6 m=34
